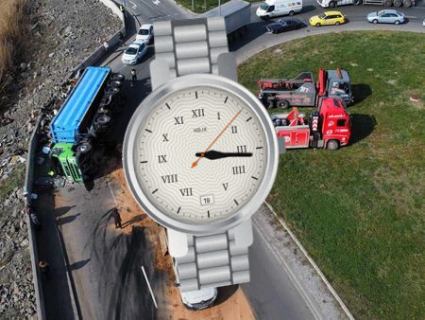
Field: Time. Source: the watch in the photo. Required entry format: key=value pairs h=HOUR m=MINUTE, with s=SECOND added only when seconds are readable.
h=3 m=16 s=8
